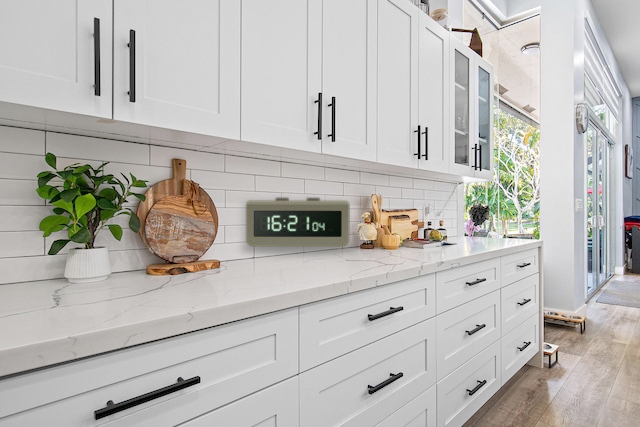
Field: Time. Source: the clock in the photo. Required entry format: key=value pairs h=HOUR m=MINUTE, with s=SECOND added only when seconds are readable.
h=16 m=21
